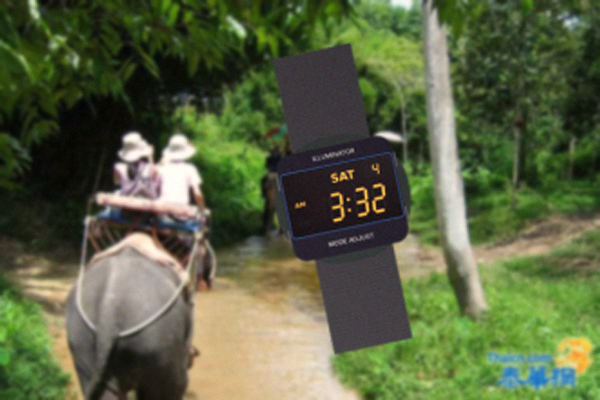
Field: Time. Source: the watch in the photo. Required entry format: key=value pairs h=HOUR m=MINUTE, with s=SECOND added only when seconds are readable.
h=3 m=32
